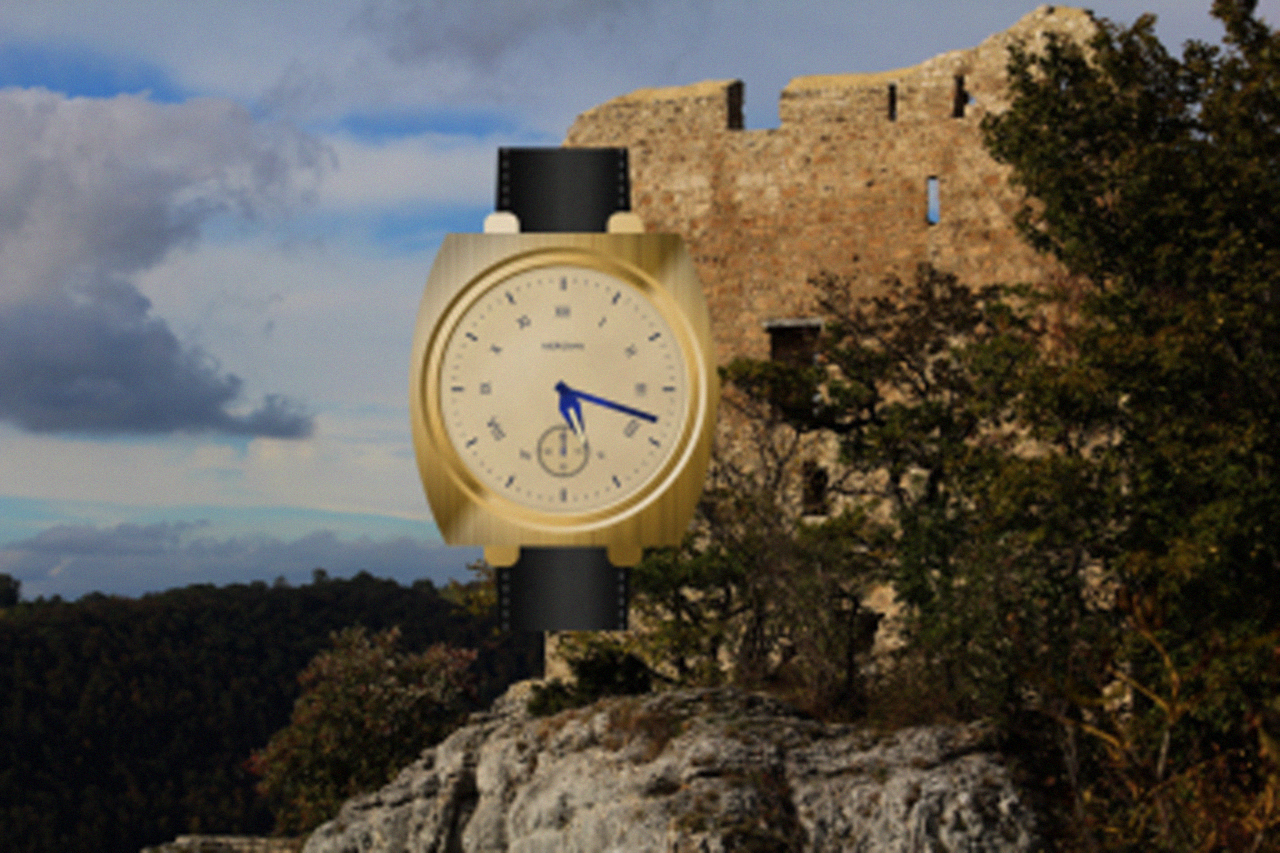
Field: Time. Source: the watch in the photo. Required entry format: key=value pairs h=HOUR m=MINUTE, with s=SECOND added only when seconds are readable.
h=5 m=18
